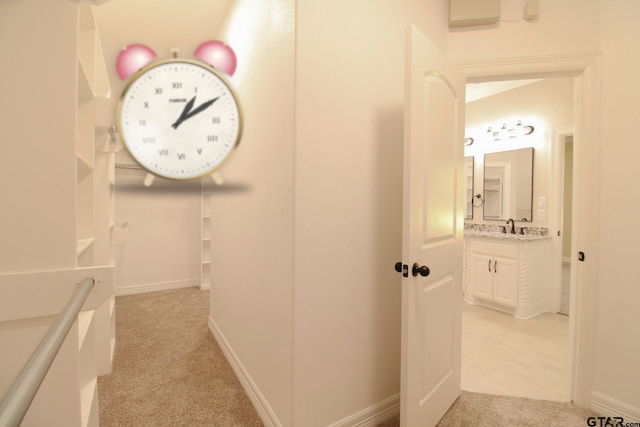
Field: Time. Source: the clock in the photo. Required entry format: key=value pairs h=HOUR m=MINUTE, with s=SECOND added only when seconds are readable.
h=1 m=10
